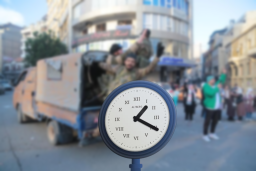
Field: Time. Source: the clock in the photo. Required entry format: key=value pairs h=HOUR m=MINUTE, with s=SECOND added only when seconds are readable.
h=1 m=20
